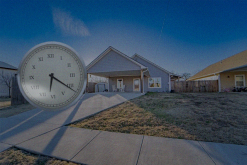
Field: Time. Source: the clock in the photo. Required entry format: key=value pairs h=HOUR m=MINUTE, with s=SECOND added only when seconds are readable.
h=6 m=21
